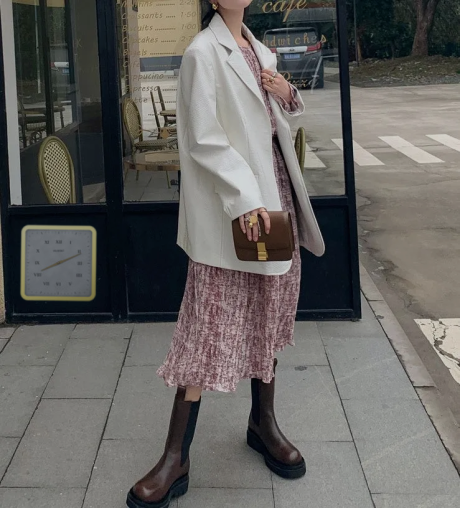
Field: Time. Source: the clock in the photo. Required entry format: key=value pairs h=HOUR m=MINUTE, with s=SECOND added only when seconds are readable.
h=8 m=11
